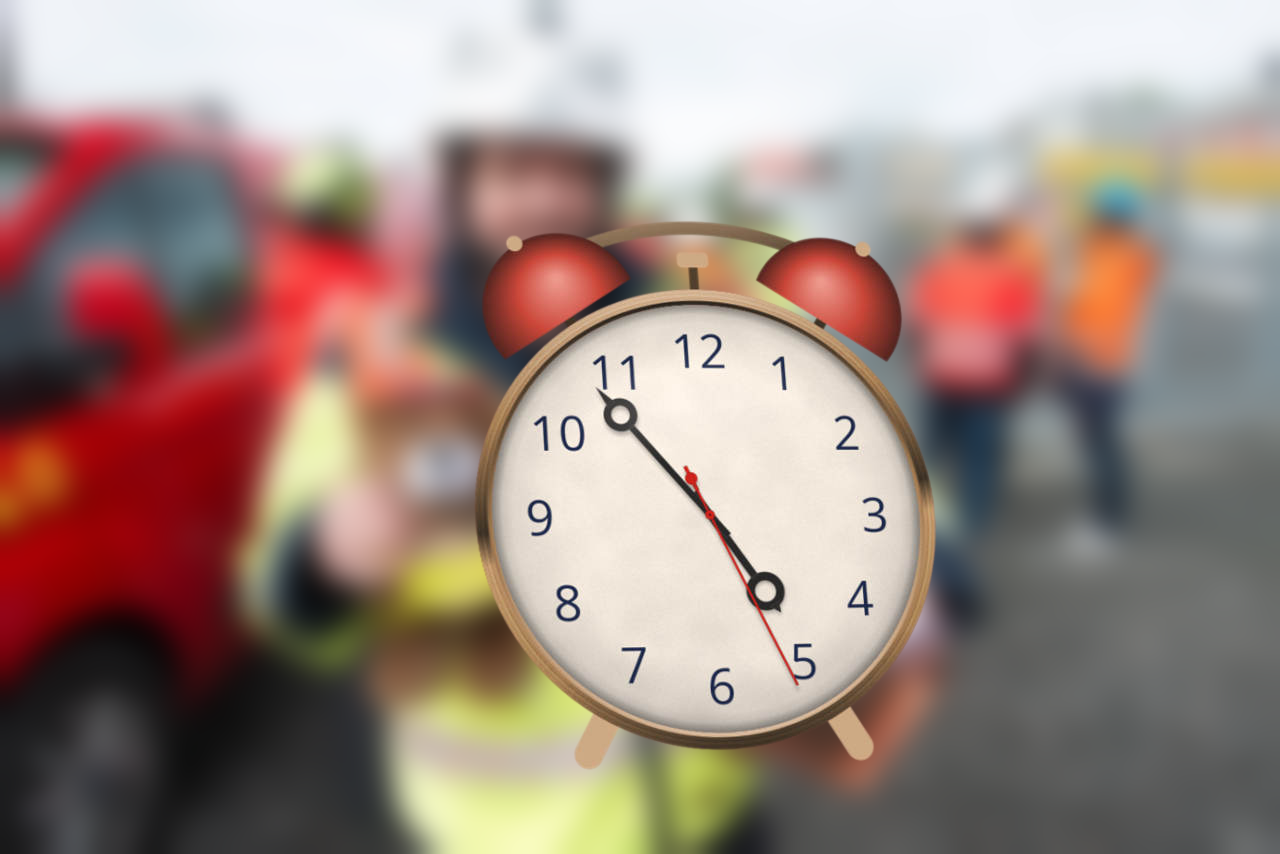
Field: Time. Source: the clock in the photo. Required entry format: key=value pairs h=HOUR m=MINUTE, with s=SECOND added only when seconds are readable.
h=4 m=53 s=26
